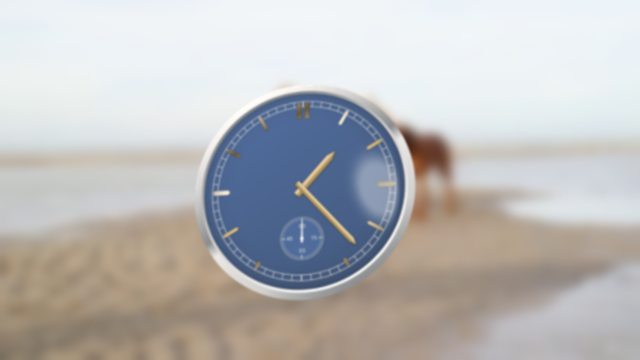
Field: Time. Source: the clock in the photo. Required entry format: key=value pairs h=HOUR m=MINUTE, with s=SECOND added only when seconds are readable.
h=1 m=23
